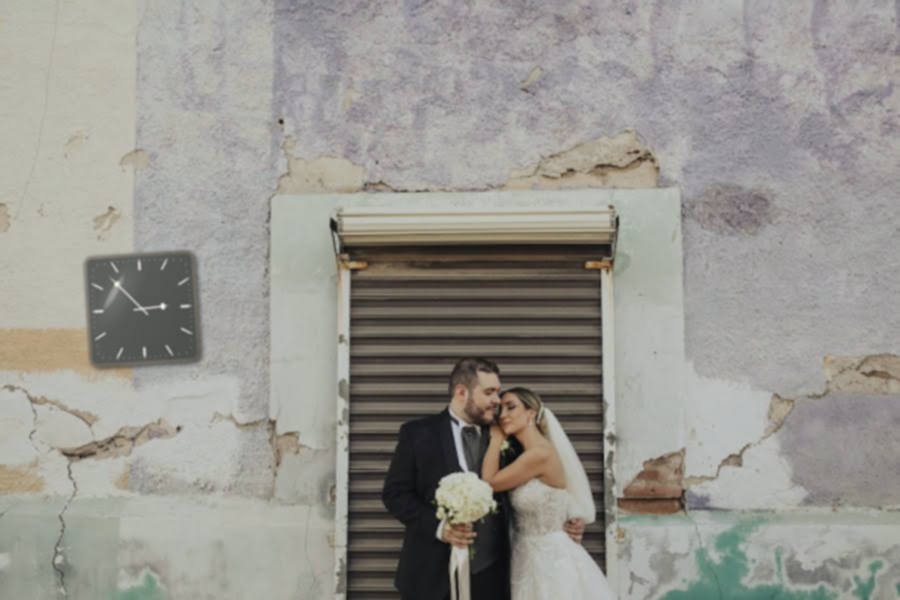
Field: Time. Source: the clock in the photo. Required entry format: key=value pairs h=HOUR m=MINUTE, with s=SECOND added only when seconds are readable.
h=2 m=53
